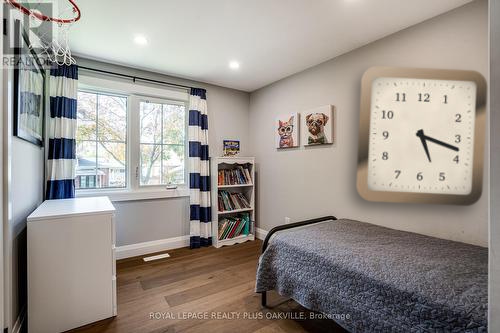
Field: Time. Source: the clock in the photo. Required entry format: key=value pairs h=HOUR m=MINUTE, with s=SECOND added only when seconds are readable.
h=5 m=18
